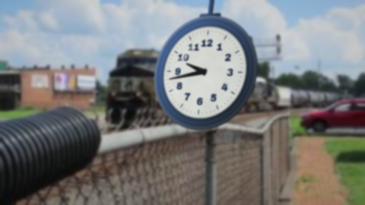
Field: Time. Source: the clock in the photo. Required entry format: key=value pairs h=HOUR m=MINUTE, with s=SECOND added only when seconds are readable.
h=9 m=43
